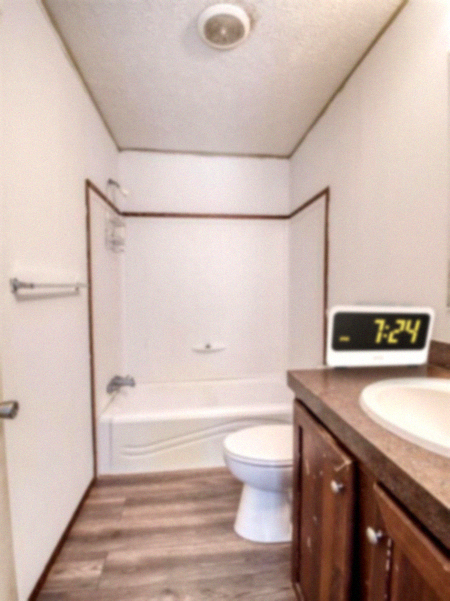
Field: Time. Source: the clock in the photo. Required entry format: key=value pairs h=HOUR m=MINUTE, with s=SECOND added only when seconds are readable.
h=7 m=24
